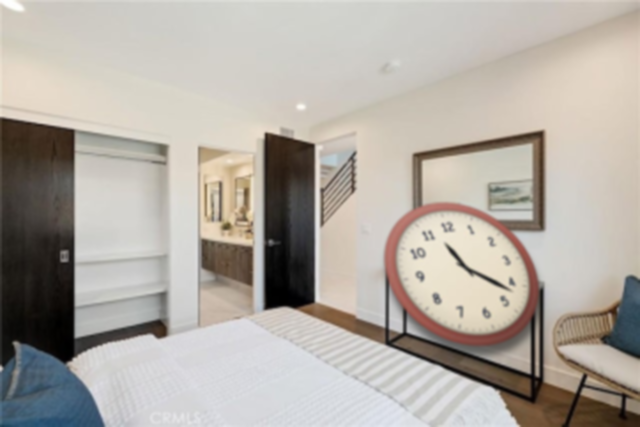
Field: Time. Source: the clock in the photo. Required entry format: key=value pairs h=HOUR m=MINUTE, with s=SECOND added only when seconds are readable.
h=11 m=22
